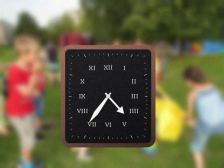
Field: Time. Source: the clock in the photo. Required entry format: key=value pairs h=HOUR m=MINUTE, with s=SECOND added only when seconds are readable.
h=4 m=36
